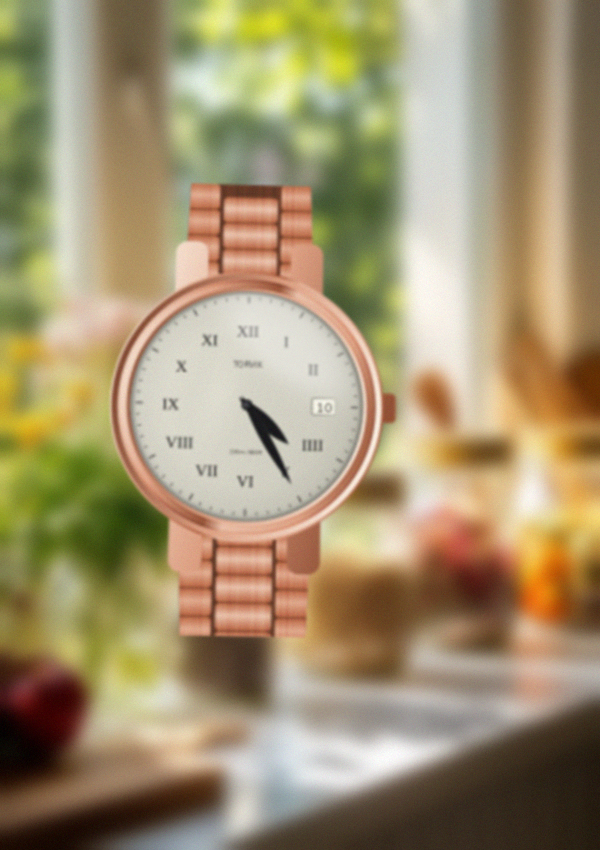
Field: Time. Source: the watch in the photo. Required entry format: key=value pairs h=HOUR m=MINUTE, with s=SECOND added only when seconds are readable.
h=4 m=25
